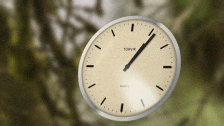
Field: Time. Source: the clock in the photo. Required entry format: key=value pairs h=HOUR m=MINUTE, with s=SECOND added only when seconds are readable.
h=1 m=6
